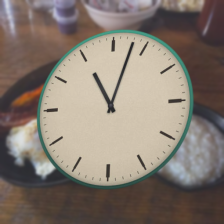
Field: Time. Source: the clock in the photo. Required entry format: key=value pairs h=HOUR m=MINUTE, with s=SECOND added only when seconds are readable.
h=11 m=3
